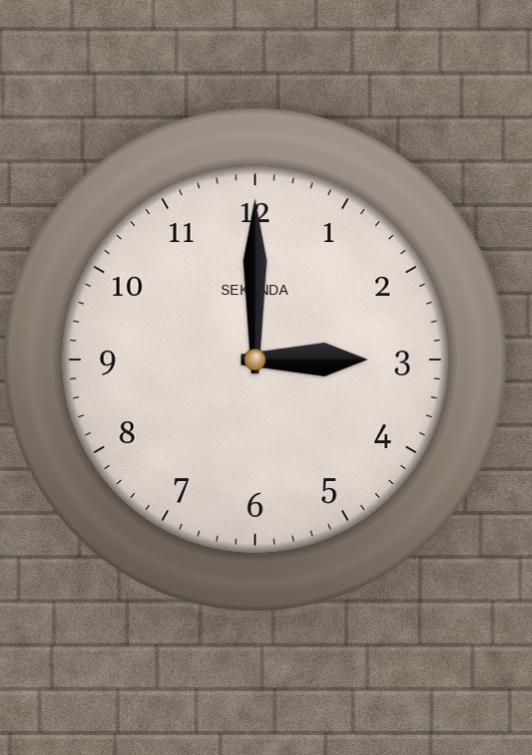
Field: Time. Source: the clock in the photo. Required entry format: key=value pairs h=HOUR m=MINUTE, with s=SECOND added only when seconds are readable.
h=3 m=0
